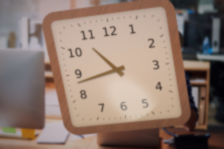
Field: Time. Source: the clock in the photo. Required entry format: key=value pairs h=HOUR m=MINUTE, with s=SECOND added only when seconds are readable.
h=10 m=43
